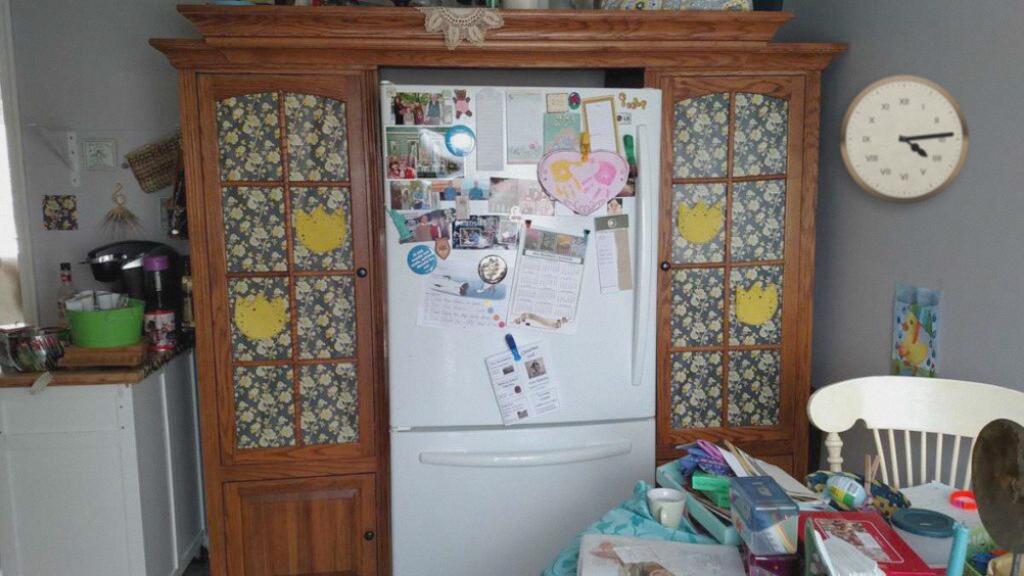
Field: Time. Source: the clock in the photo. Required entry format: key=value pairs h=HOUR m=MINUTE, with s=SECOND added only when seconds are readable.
h=4 m=14
